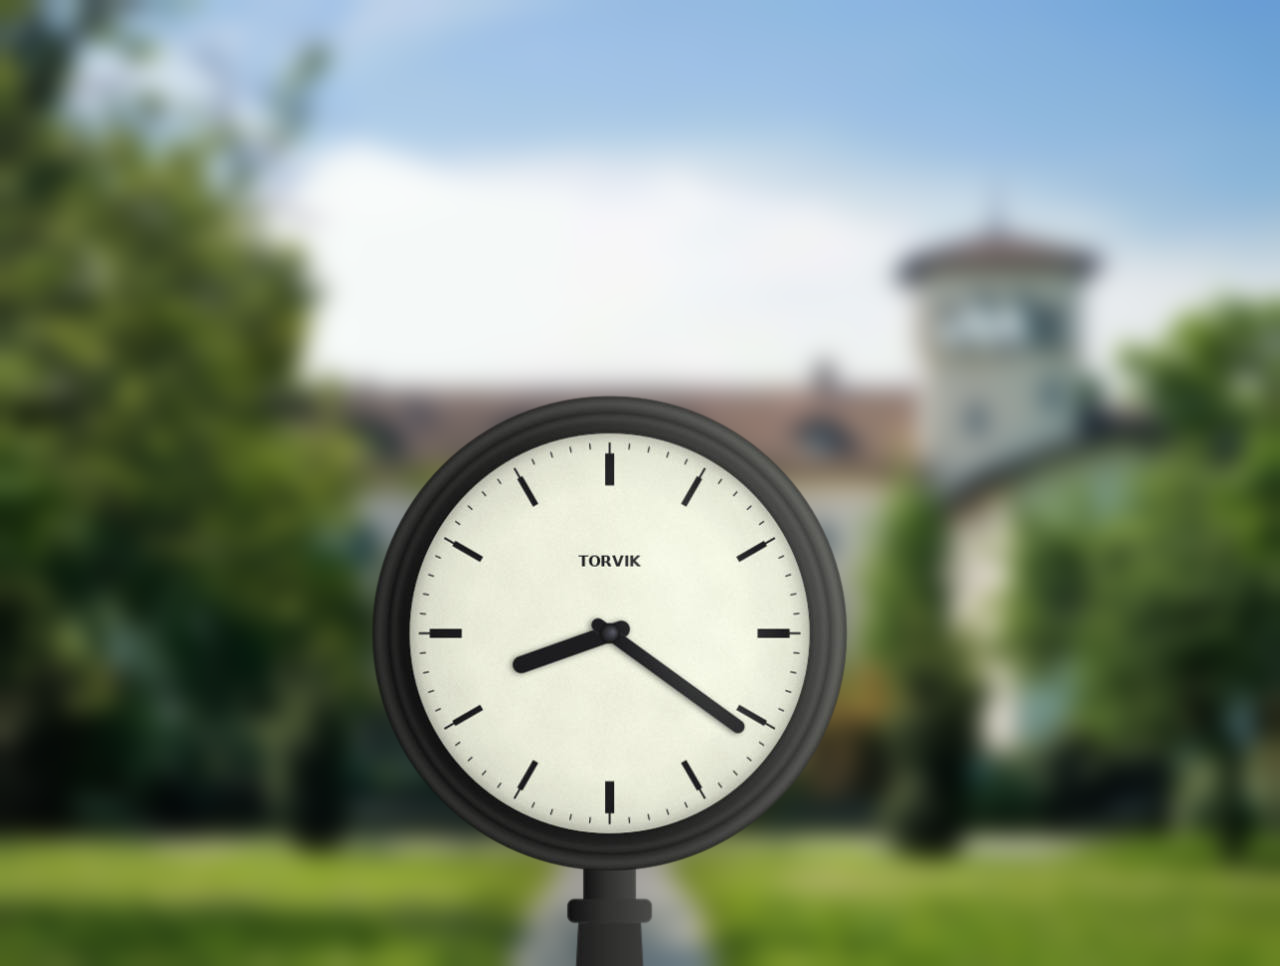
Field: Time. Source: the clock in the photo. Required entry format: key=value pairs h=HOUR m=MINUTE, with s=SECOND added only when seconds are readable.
h=8 m=21
